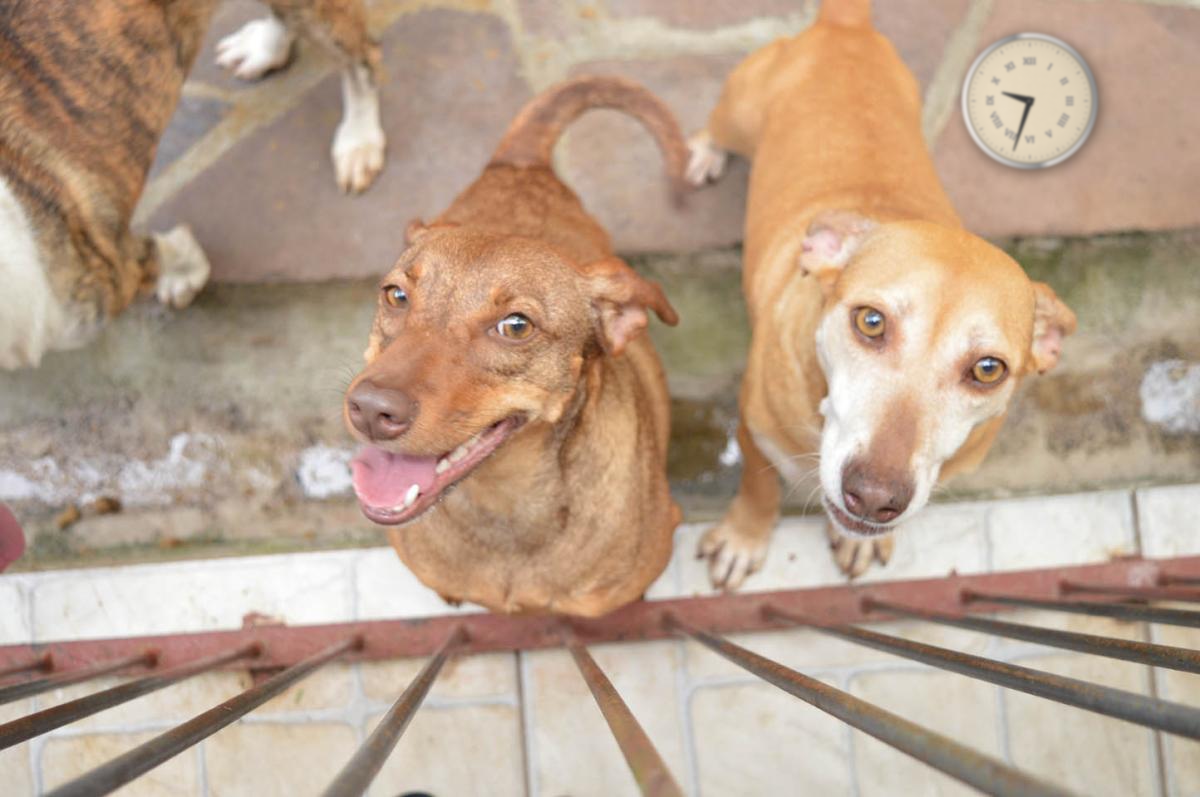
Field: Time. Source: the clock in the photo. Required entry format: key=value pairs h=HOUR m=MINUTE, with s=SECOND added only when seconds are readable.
h=9 m=33
